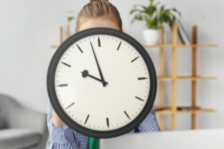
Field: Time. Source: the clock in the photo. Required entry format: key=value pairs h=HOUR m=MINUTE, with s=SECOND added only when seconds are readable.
h=9 m=58
